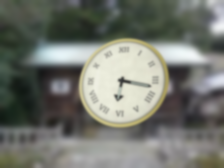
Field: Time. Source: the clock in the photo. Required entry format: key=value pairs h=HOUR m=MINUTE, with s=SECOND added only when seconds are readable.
h=6 m=17
